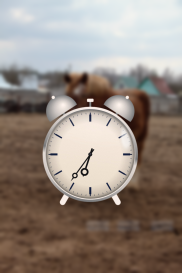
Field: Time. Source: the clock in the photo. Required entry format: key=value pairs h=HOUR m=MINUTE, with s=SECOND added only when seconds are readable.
h=6 m=36
